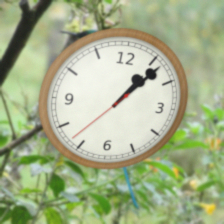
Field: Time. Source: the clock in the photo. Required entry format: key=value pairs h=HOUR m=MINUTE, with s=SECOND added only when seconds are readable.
h=1 m=6 s=37
